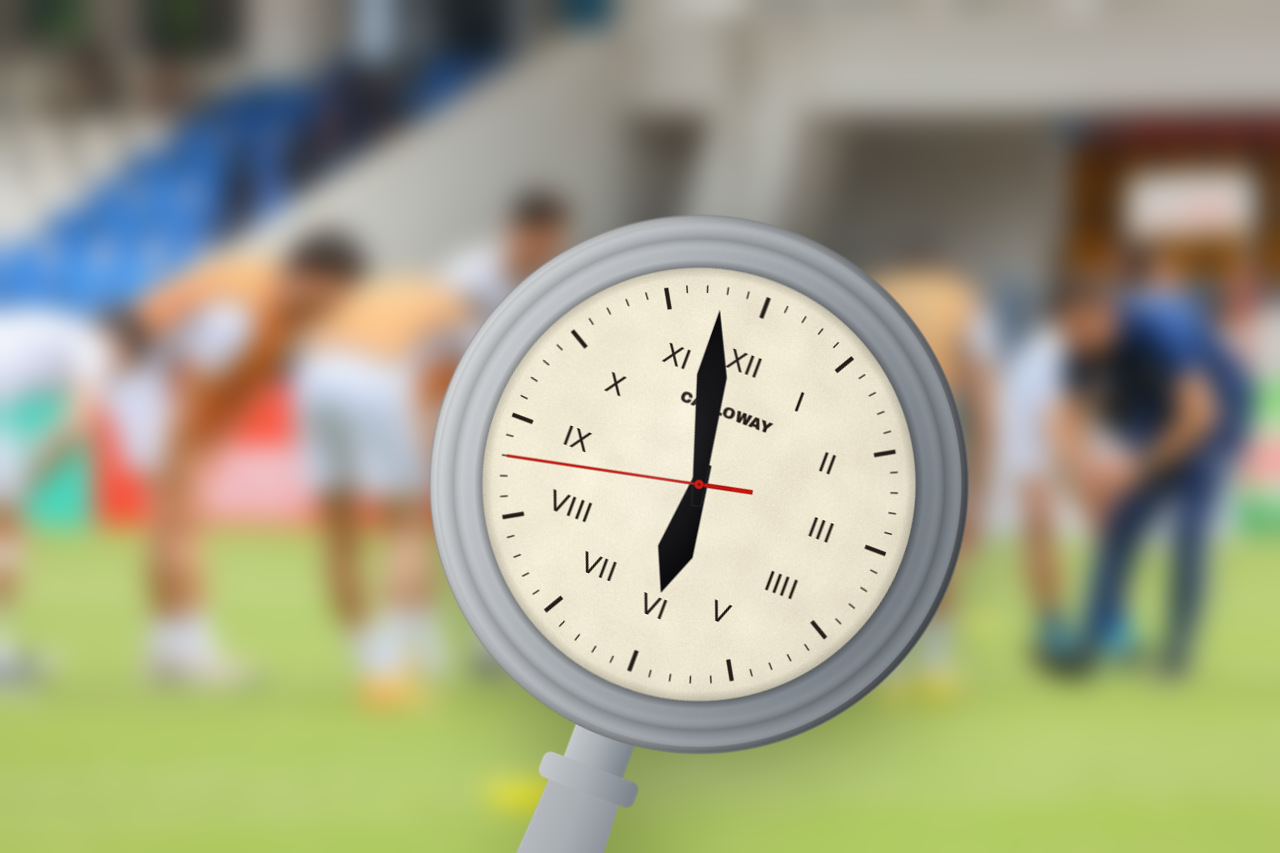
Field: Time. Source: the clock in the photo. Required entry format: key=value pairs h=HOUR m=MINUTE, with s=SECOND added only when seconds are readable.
h=5 m=57 s=43
